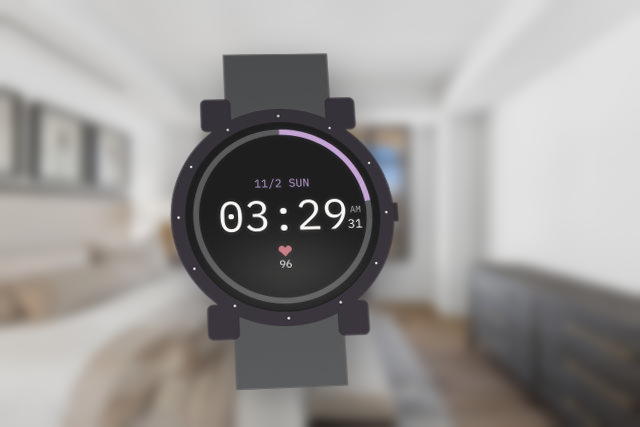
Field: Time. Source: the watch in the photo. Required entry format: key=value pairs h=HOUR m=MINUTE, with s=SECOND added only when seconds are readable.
h=3 m=29 s=31
